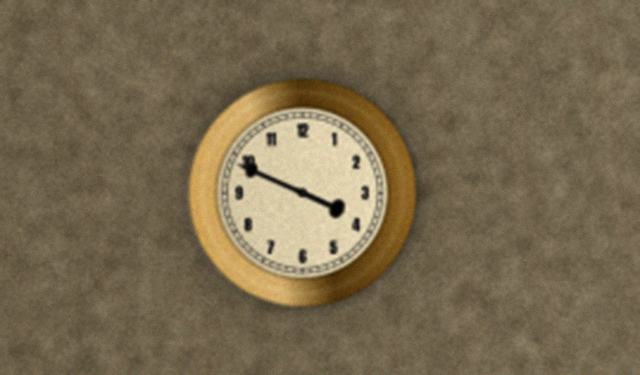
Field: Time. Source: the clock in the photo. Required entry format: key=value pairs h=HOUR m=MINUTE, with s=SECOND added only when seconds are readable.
h=3 m=49
